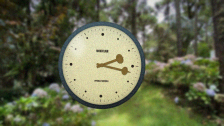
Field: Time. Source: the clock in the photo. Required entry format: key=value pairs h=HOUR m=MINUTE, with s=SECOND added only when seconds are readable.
h=2 m=17
